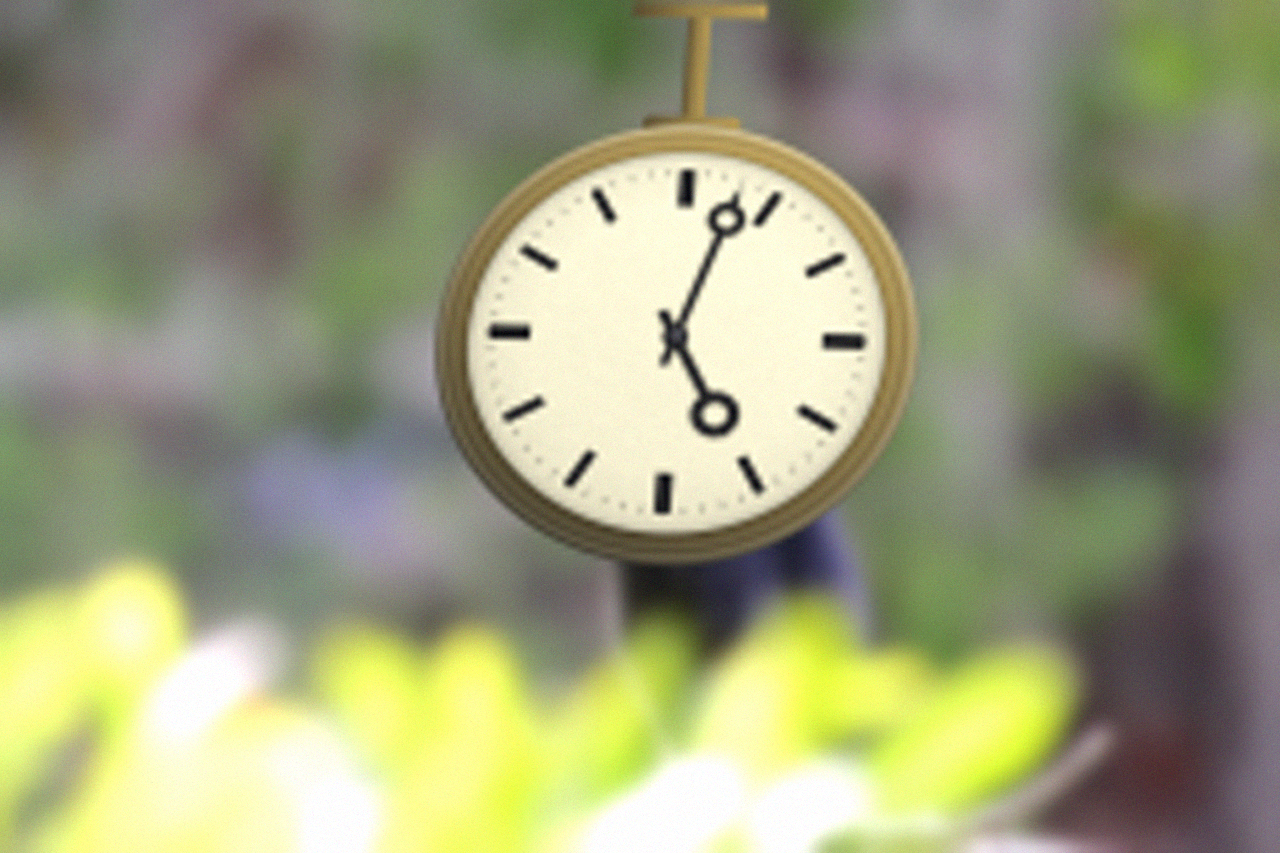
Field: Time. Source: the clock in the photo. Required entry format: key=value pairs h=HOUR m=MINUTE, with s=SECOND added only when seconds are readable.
h=5 m=3
